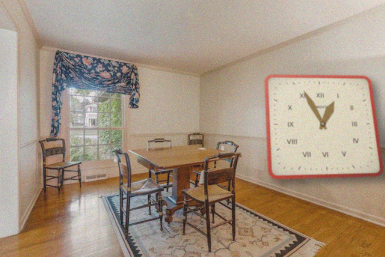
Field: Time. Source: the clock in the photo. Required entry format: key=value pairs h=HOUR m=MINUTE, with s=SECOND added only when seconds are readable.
h=12 m=56
